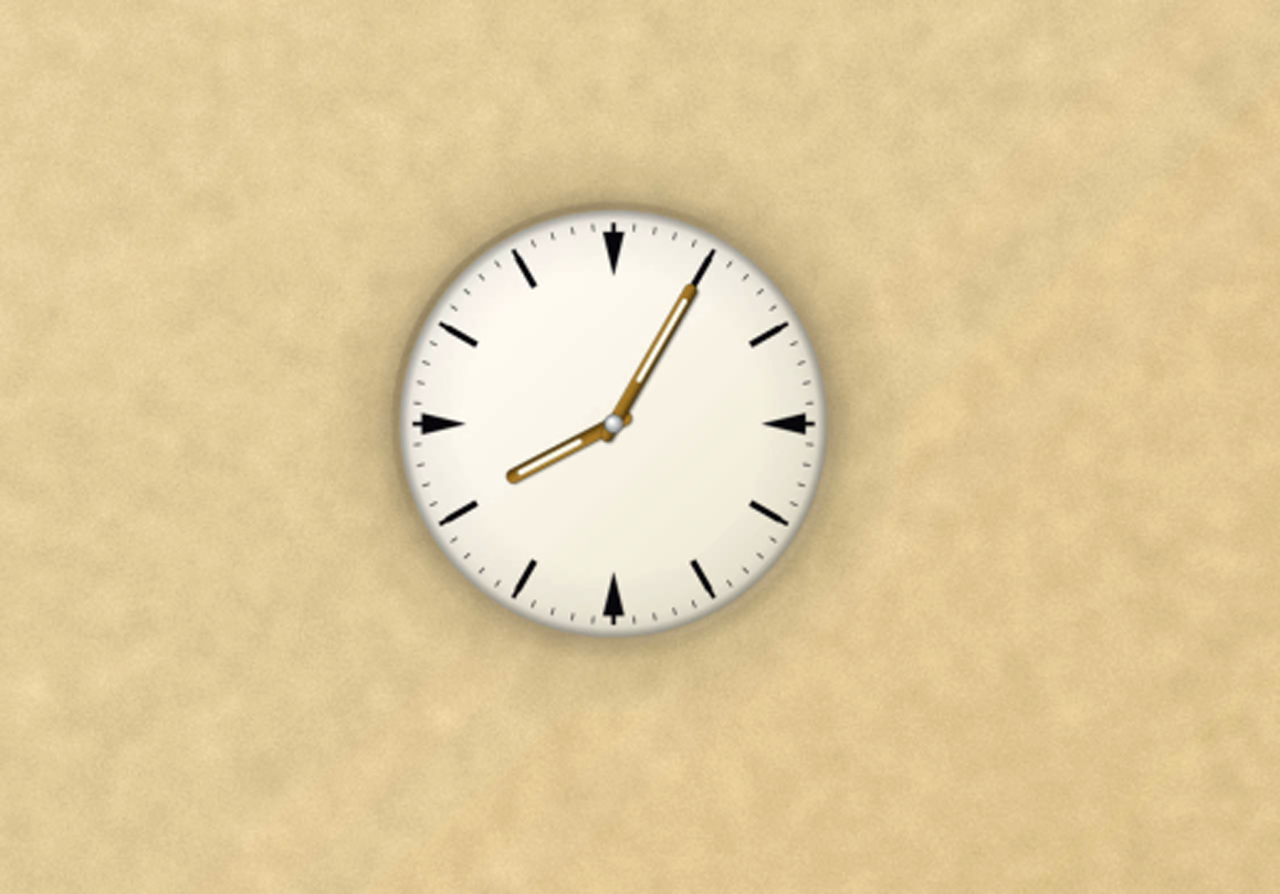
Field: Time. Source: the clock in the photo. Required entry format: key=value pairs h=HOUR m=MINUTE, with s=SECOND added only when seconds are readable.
h=8 m=5
